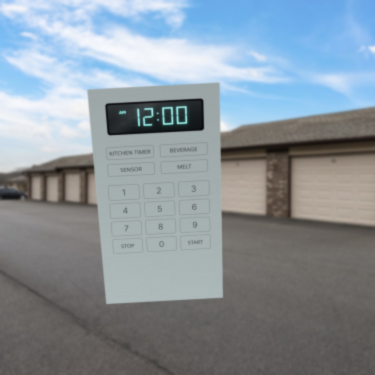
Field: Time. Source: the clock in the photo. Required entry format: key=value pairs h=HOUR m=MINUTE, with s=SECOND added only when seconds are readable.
h=12 m=0
